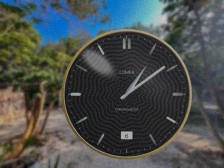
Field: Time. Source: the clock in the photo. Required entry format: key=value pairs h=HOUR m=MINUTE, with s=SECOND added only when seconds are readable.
h=1 m=9
